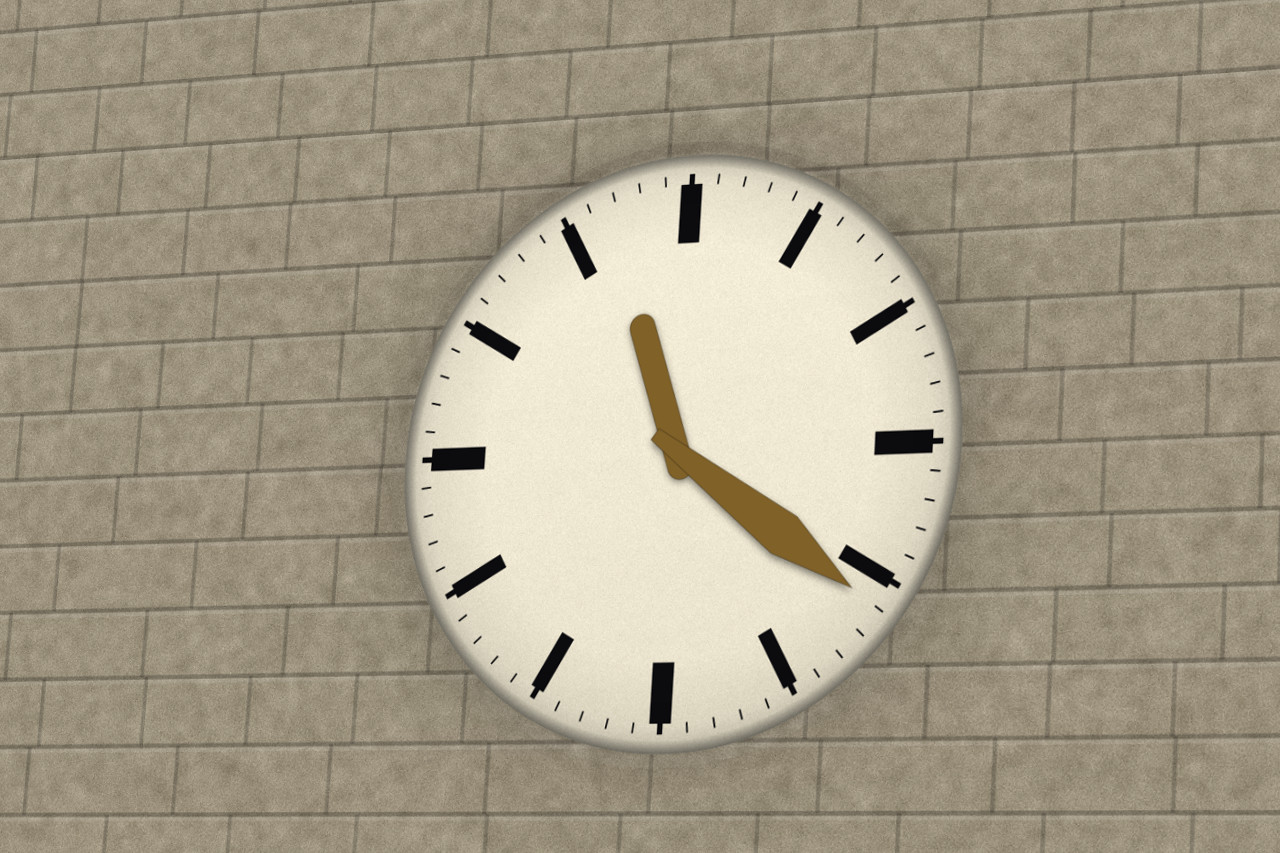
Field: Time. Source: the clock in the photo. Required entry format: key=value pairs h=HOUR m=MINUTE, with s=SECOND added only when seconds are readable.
h=11 m=21
